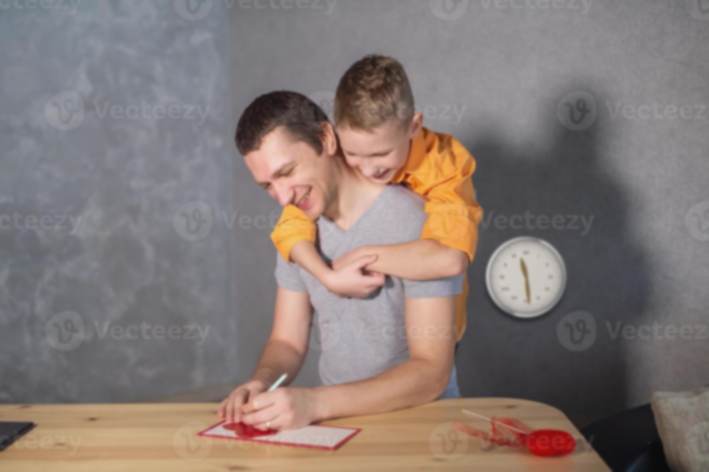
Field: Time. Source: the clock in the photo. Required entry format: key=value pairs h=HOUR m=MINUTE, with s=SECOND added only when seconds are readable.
h=11 m=29
